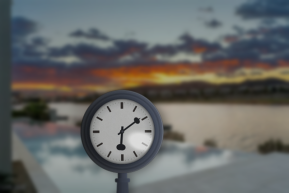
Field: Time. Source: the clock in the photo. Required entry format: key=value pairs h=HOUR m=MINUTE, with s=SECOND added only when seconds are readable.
h=6 m=9
